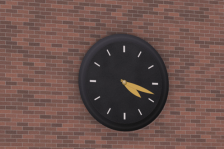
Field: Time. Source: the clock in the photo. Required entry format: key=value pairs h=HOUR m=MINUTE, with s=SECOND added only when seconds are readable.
h=4 m=18
